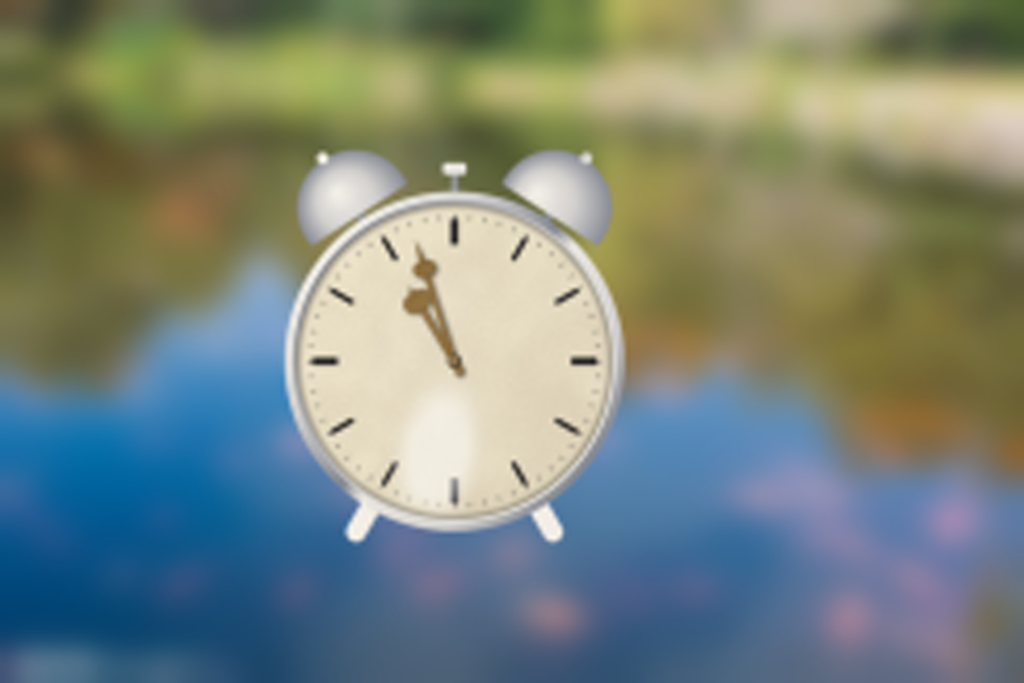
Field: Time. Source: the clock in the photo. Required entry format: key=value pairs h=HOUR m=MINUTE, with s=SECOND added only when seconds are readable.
h=10 m=57
